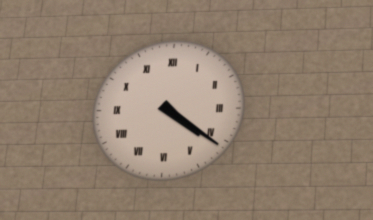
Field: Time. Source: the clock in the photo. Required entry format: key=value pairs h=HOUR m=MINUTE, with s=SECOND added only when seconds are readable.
h=4 m=21
